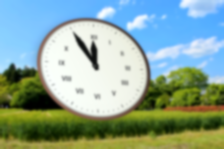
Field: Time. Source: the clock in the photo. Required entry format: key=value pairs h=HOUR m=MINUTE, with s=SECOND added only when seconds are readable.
h=11 m=55
